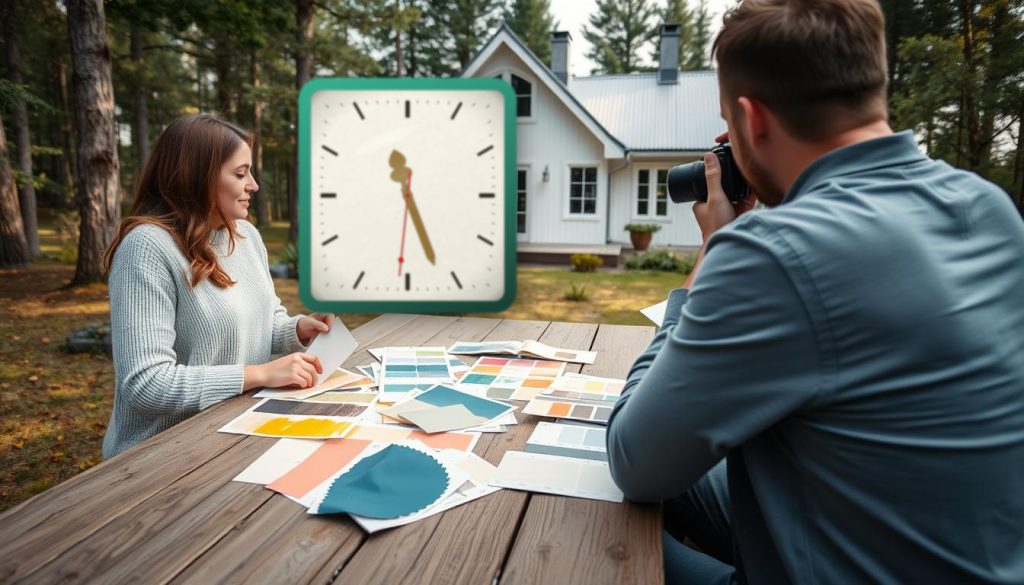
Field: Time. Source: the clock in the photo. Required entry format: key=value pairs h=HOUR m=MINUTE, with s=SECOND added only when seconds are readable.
h=11 m=26 s=31
